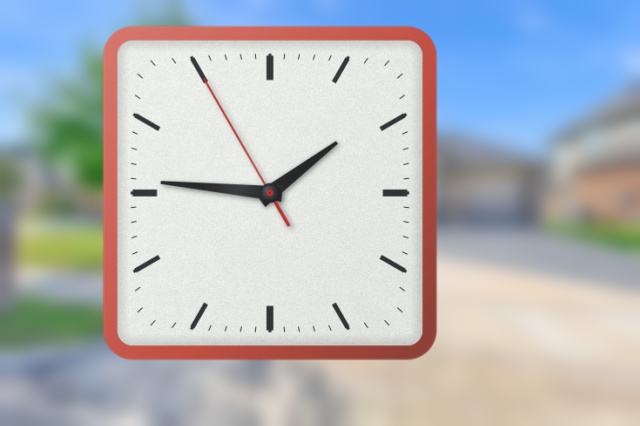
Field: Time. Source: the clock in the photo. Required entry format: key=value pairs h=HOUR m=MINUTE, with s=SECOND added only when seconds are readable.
h=1 m=45 s=55
